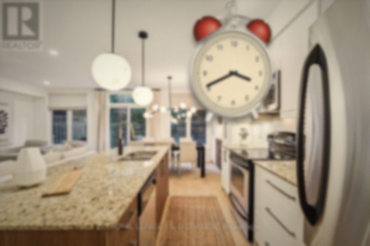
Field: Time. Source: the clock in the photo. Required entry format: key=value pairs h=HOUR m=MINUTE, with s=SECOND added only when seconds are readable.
h=3 m=41
